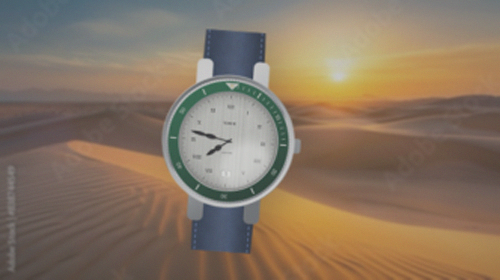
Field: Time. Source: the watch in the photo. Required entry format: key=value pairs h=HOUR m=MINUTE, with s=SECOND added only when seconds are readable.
h=7 m=47
